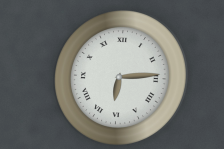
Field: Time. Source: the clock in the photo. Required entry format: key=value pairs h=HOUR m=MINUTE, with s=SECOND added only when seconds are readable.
h=6 m=14
